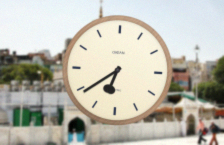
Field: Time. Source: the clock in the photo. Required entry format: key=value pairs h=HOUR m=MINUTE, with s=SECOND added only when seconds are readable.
h=6 m=39
